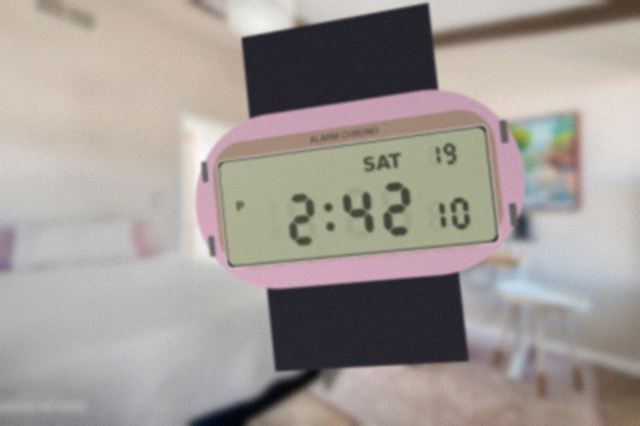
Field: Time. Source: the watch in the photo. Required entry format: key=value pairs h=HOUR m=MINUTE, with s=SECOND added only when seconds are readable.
h=2 m=42 s=10
